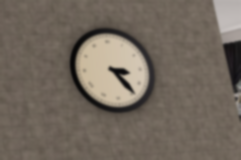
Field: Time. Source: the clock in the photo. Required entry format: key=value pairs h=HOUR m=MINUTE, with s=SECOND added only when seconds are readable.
h=3 m=24
